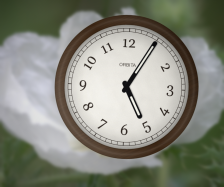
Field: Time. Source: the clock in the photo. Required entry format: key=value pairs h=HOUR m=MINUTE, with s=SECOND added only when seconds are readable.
h=5 m=5
